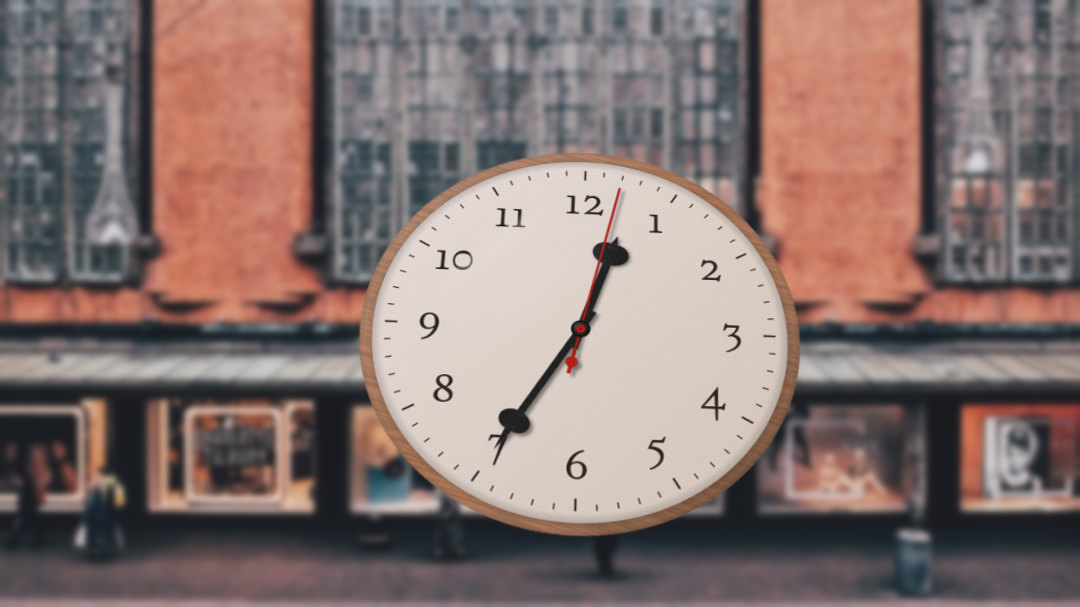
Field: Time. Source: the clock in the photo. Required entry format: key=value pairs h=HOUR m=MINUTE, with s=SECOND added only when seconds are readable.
h=12 m=35 s=2
